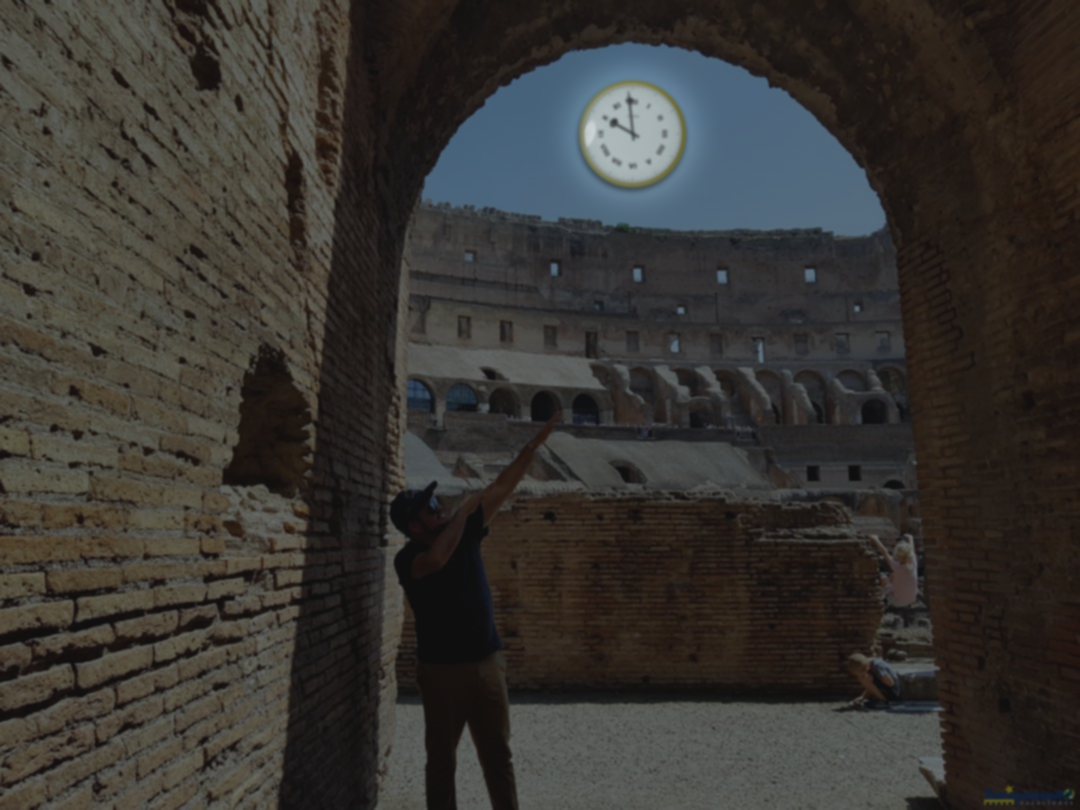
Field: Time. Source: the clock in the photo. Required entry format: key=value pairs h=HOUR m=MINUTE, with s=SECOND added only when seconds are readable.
h=9 m=59
